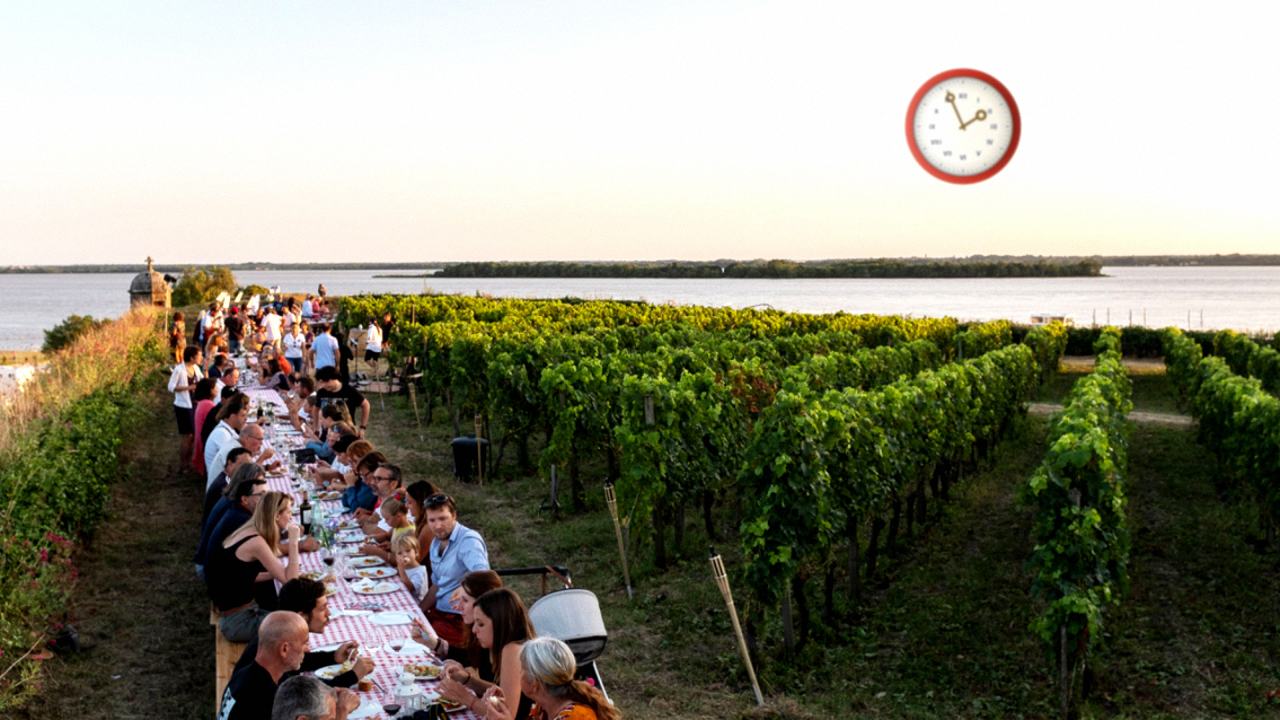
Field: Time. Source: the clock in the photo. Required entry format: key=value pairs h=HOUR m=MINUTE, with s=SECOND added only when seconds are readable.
h=1 m=56
